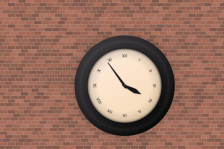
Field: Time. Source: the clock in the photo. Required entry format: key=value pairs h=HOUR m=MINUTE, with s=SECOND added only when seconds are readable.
h=3 m=54
